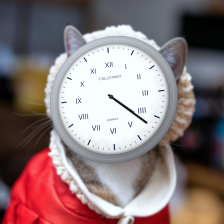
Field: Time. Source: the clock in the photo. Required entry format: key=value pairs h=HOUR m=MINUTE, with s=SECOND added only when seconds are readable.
h=4 m=22
